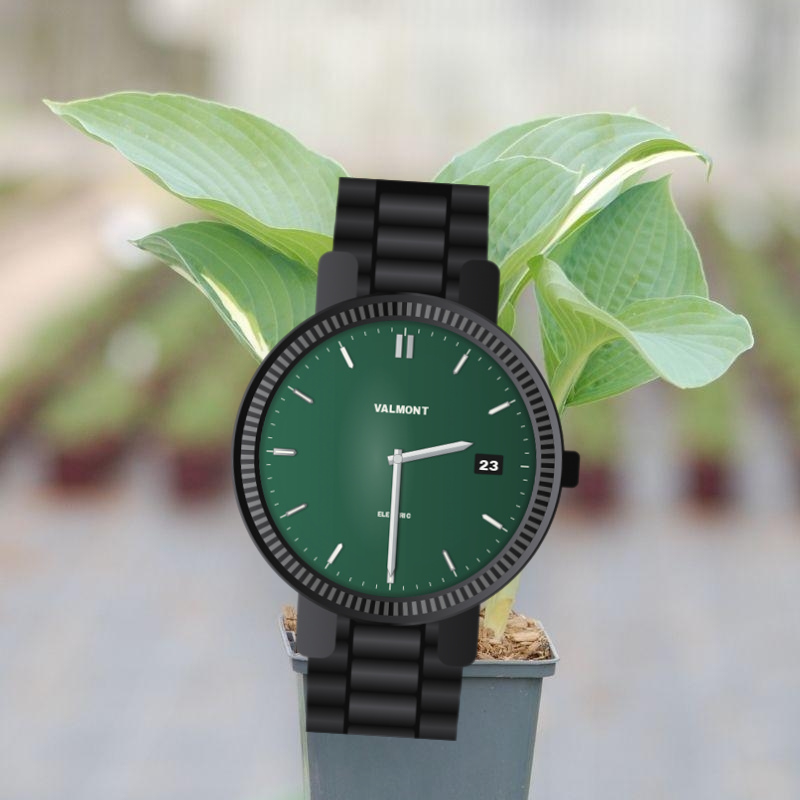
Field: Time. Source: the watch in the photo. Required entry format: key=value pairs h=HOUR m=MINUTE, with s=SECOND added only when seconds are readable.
h=2 m=30
